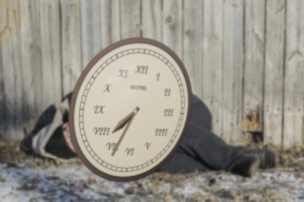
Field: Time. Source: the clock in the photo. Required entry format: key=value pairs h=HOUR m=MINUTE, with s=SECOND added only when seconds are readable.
h=7 m=34
